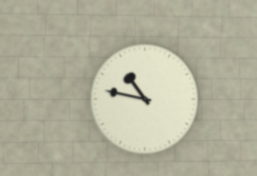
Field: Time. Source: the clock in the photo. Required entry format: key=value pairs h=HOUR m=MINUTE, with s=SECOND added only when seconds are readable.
h=10 m=47
